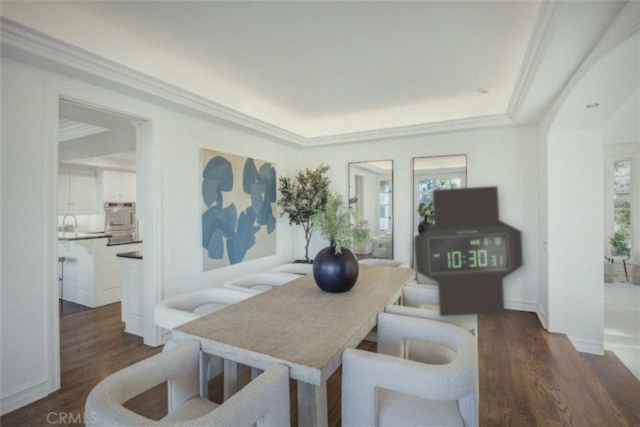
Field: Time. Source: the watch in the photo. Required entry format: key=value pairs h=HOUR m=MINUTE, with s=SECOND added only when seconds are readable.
h=10 m=30
